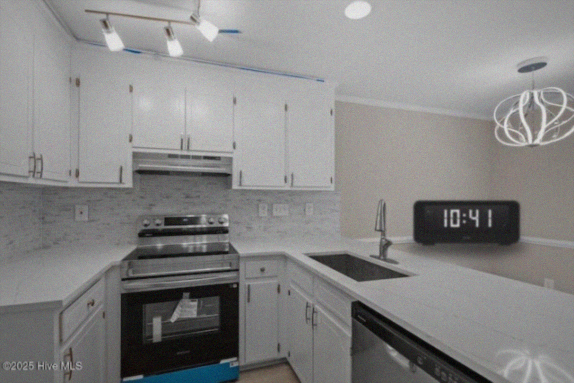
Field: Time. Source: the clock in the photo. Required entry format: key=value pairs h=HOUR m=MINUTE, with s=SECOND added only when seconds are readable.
h=10 m=41
